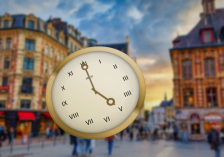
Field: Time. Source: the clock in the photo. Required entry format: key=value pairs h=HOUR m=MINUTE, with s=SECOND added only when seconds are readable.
h=5 m=0
